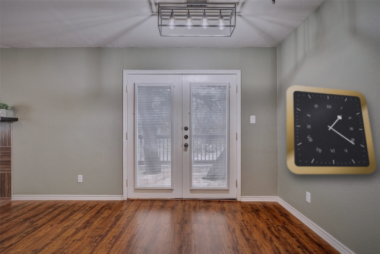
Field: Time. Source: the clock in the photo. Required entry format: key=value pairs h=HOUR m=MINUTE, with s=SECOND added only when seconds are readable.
h=1 m=21
